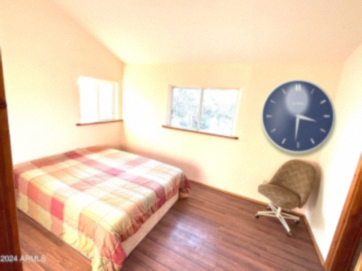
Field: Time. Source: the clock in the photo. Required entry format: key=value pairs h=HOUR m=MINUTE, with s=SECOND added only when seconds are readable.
h=3 m=31
